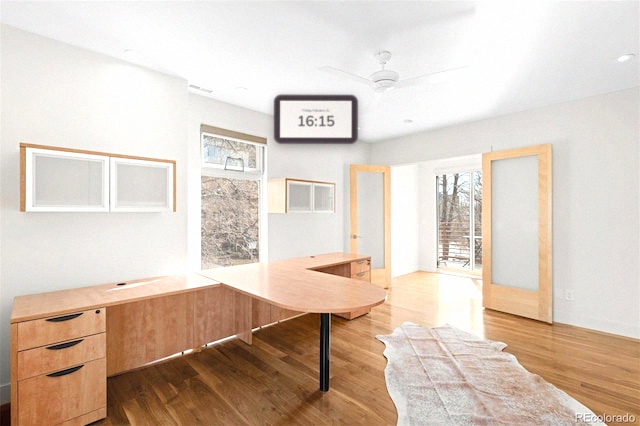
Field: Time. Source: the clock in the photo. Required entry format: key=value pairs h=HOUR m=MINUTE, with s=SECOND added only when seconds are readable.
h=16 m=15
